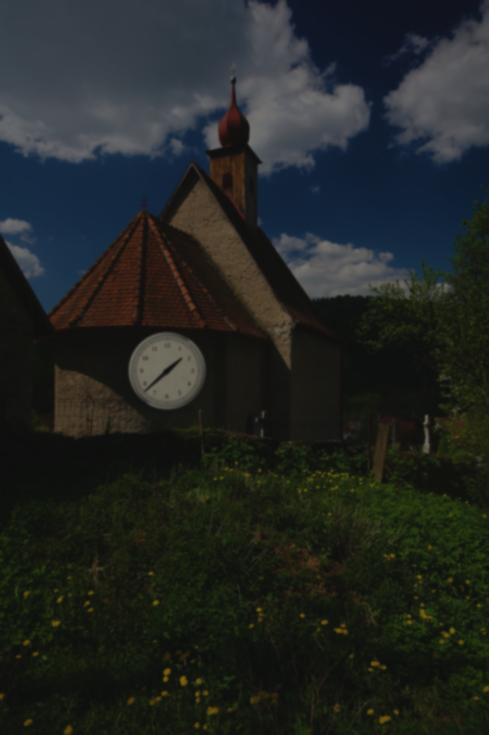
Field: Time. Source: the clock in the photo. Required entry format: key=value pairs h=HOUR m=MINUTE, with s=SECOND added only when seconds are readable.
h=1 m=38
